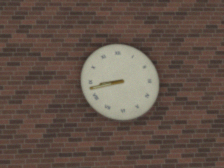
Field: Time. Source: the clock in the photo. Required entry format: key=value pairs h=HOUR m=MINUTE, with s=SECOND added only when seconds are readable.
h=8 m=43
